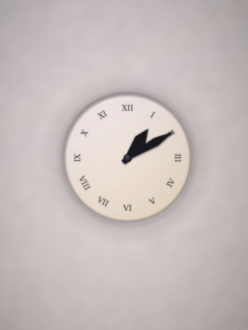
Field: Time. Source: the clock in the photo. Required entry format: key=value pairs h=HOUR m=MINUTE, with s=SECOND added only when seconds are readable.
h=1 m=10
